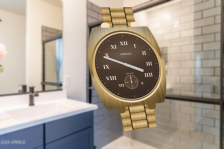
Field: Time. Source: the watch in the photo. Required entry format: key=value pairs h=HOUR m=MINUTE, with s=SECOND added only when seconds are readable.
h=3 m=49
